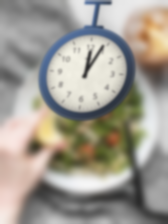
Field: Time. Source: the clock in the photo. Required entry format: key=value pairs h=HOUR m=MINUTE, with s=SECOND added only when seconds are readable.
h=12 m=4
